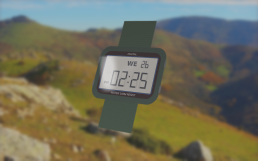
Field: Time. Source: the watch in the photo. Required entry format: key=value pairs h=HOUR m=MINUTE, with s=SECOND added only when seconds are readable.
h=2 m=25
